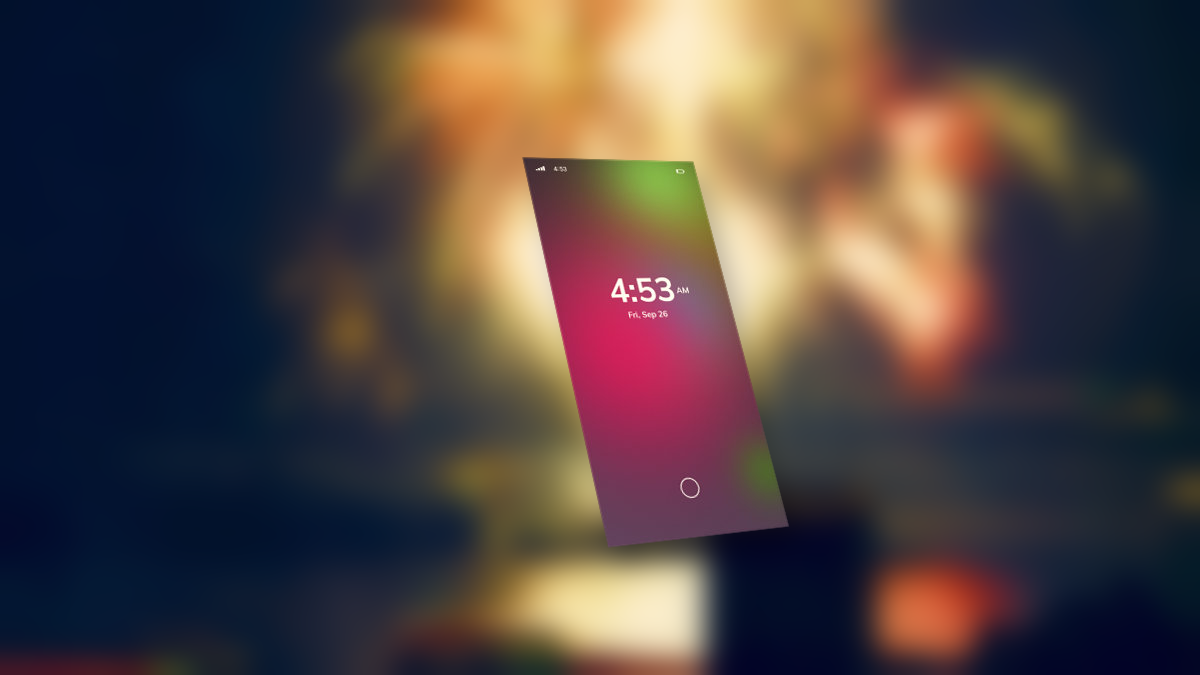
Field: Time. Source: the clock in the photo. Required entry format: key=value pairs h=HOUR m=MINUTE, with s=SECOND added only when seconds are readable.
h=4 m=53
